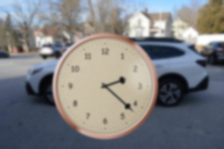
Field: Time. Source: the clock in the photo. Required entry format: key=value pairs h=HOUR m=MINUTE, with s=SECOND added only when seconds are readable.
h=2 m=22
